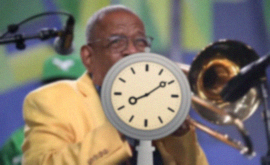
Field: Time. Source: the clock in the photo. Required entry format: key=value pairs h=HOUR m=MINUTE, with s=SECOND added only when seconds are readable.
h=8 m=9
